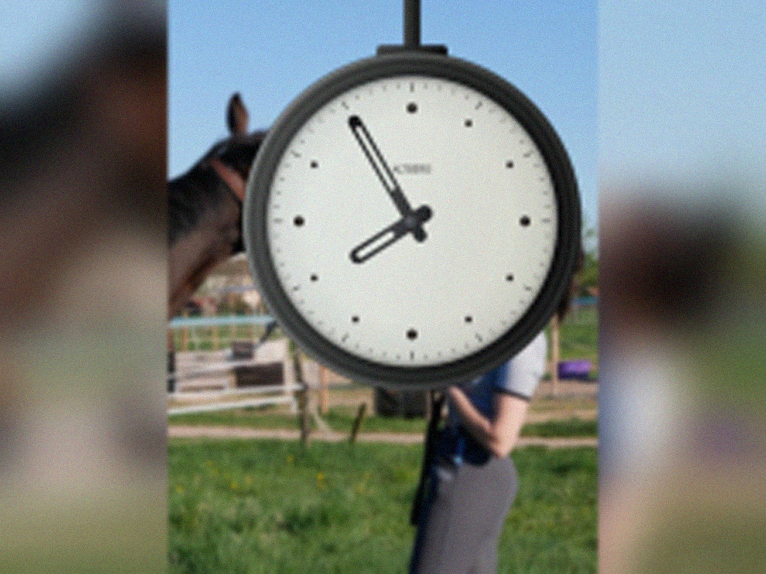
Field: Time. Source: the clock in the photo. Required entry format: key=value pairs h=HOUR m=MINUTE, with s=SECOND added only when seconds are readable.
h=7 m=55
